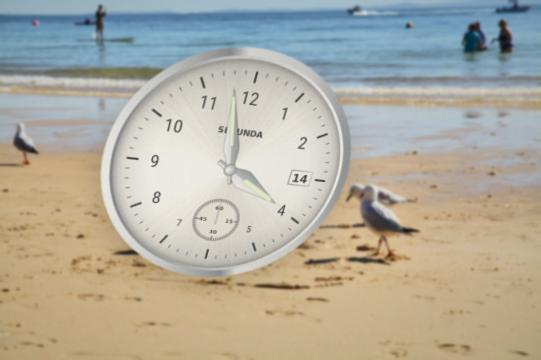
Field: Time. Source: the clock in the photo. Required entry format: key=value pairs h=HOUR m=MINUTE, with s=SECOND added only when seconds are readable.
h=3 m=58
